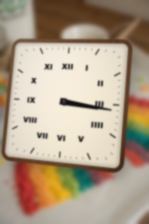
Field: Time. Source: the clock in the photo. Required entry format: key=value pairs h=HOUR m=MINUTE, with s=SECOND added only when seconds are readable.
h=3 m=16
